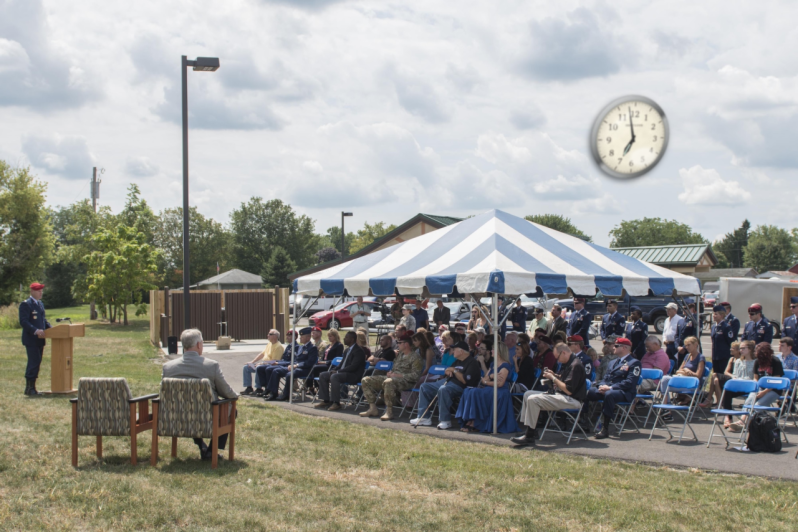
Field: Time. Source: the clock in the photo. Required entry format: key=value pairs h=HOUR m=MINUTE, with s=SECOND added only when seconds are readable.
h=6 m=58
